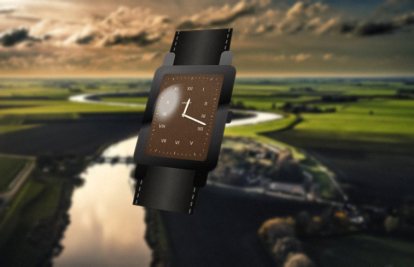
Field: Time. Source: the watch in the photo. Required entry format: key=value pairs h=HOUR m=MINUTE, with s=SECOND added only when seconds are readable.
h=12 m=18
